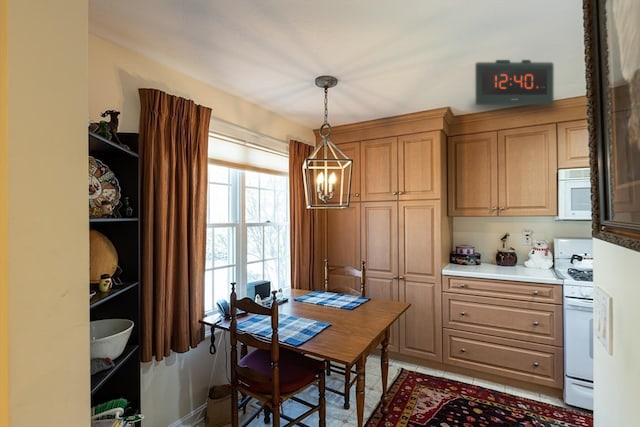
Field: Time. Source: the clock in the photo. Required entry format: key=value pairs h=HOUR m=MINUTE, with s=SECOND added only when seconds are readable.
h=12 m=40
